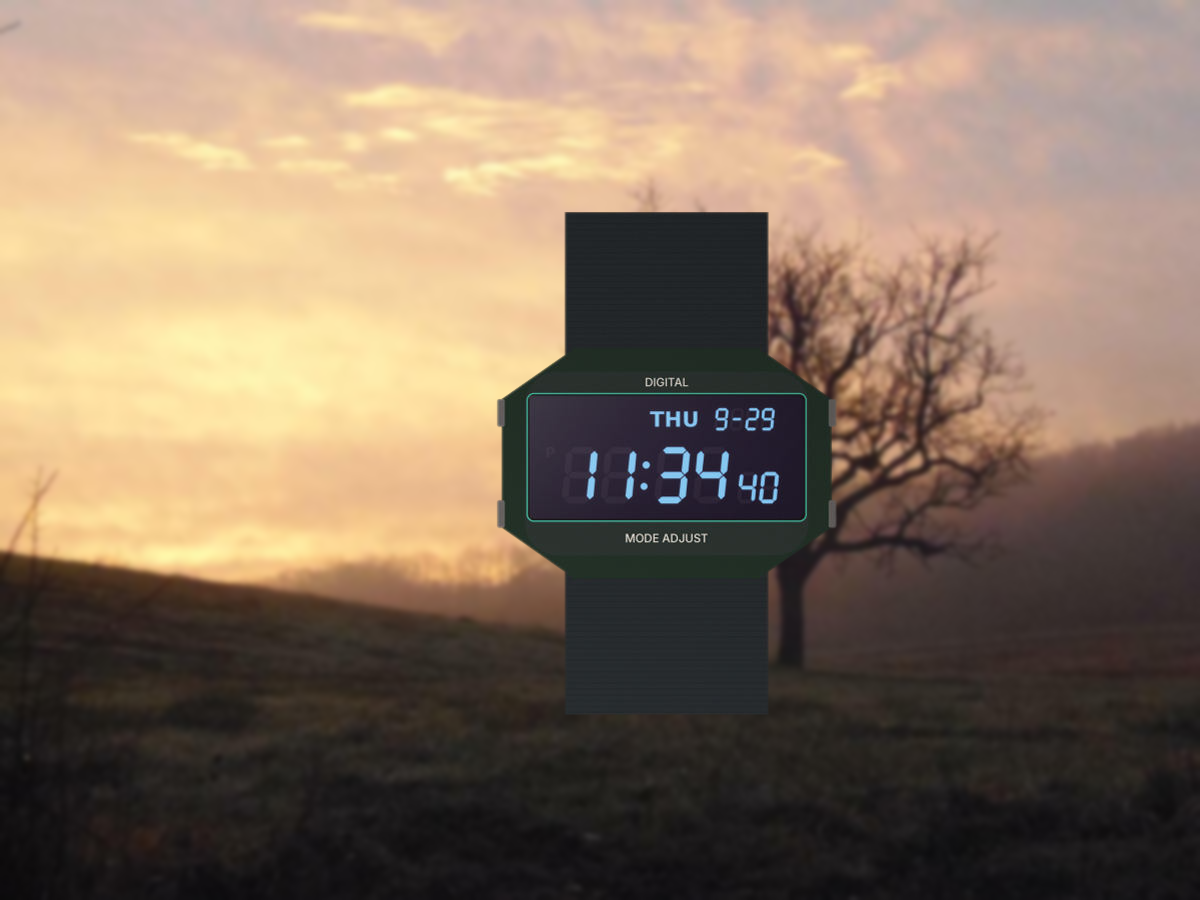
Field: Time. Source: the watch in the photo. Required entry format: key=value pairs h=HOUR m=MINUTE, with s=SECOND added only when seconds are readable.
h=11 m=34 s=40
